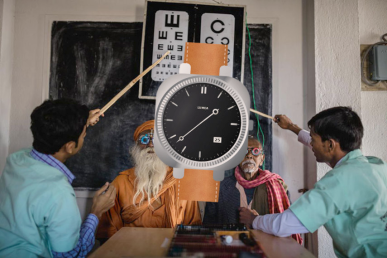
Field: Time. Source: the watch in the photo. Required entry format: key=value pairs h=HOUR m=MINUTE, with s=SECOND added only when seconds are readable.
h=1 m=38
